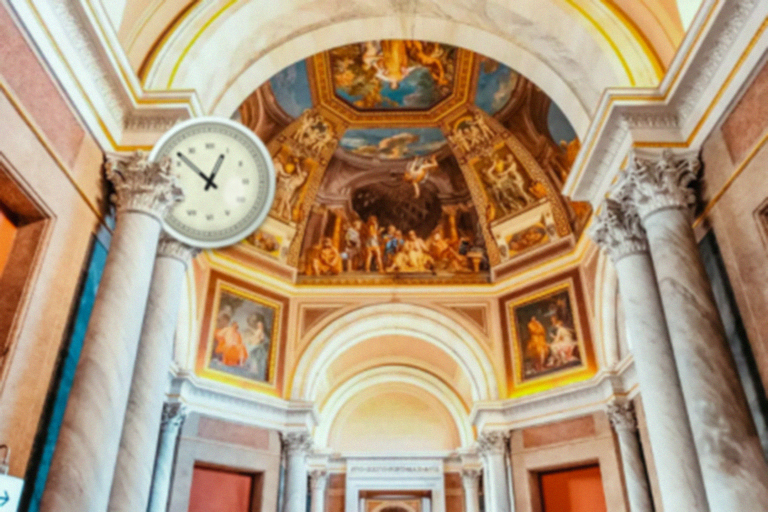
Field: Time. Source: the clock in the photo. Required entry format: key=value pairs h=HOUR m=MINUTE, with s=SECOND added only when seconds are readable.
h=12 m=52
